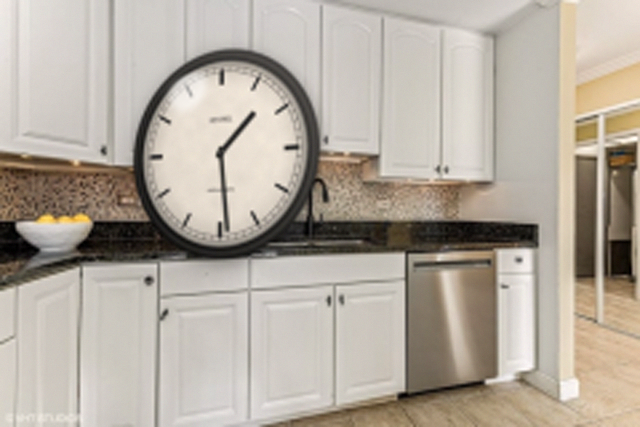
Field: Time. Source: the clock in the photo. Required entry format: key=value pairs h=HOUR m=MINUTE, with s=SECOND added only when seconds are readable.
h=1 m=29
